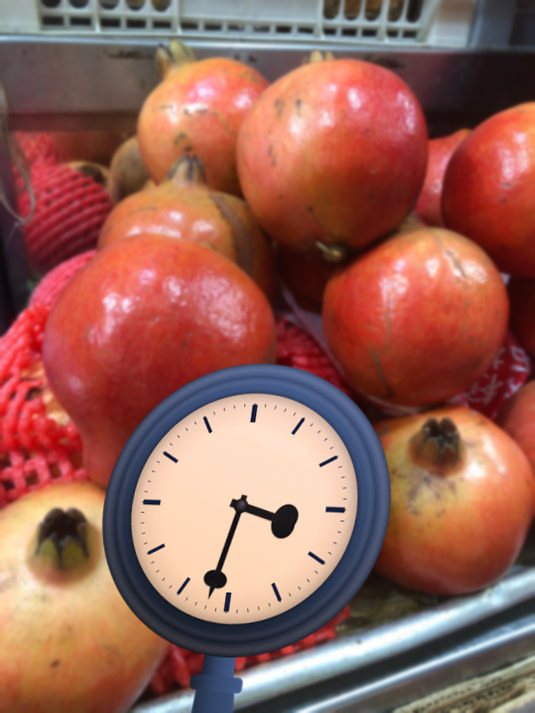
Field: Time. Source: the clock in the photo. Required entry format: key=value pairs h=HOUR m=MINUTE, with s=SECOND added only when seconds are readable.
h=3 m=32
